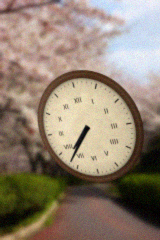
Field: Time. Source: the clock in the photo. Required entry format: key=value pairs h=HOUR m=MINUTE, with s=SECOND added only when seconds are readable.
h=7 m=37
